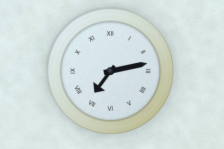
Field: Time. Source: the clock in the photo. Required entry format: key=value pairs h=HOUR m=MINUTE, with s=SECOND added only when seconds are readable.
h=7 m=13
